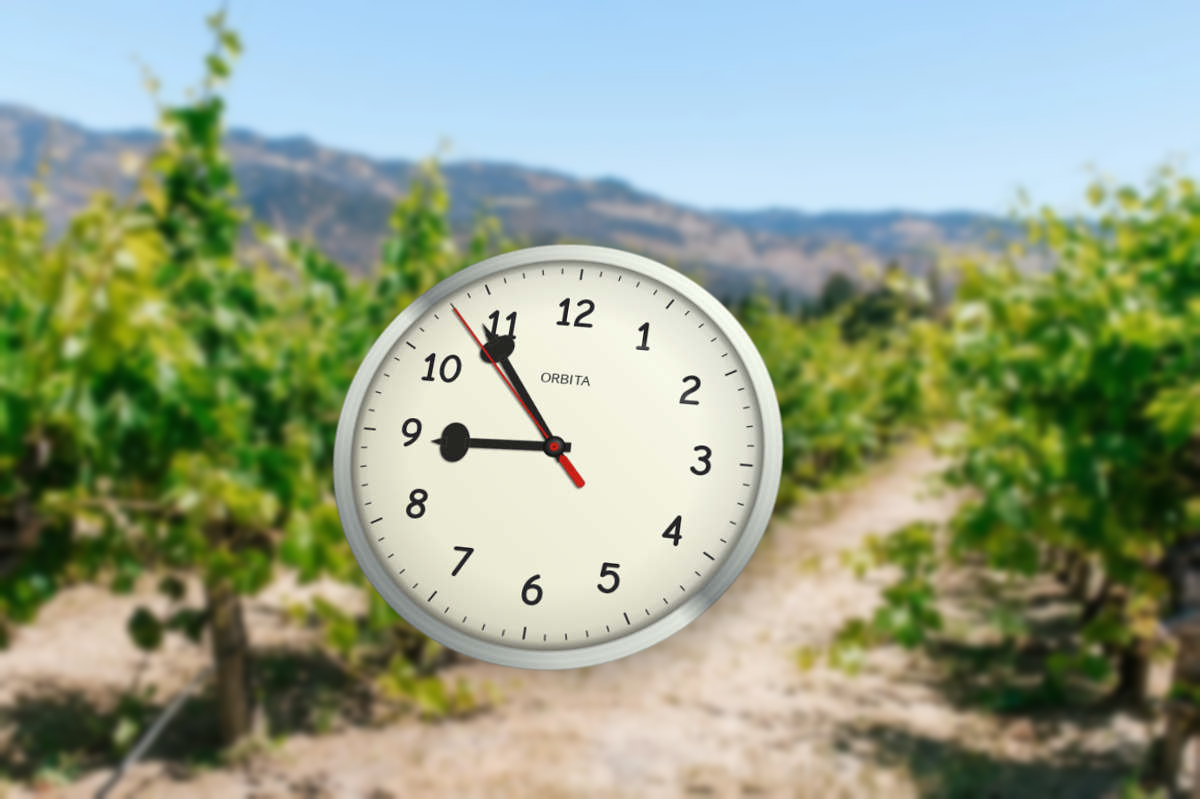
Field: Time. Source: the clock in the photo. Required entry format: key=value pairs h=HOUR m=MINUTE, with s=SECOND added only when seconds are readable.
h=8 m=53 s=53
